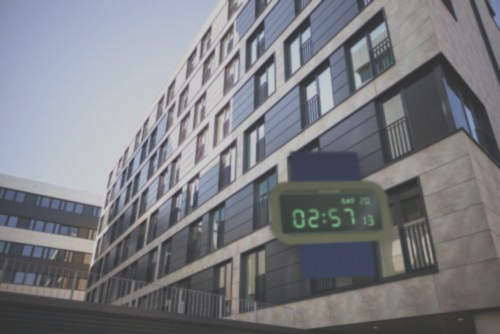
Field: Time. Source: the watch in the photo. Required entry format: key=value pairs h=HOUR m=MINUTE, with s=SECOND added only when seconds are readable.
h=2 m=57
